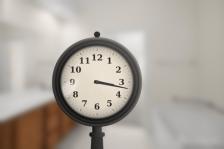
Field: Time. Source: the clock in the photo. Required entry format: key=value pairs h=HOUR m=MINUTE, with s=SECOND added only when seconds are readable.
h=3 m=17
